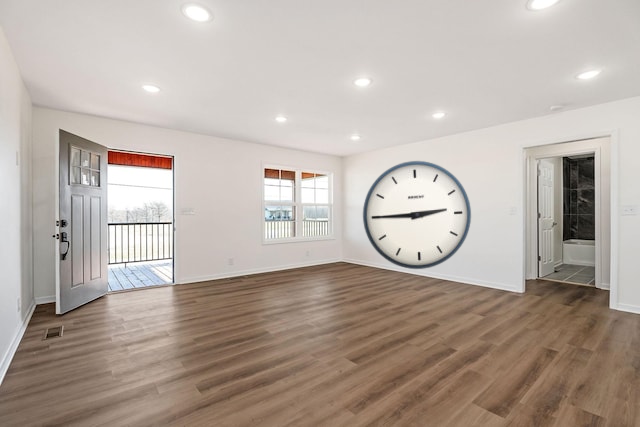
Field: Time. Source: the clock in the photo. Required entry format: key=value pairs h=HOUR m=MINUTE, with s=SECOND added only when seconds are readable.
h=2 m=45
